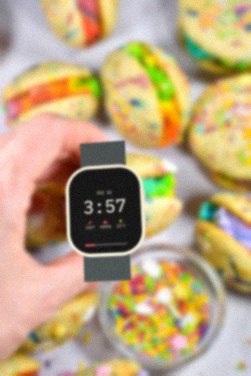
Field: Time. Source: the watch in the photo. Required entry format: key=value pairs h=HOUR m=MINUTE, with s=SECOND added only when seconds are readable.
h=3 m=57
